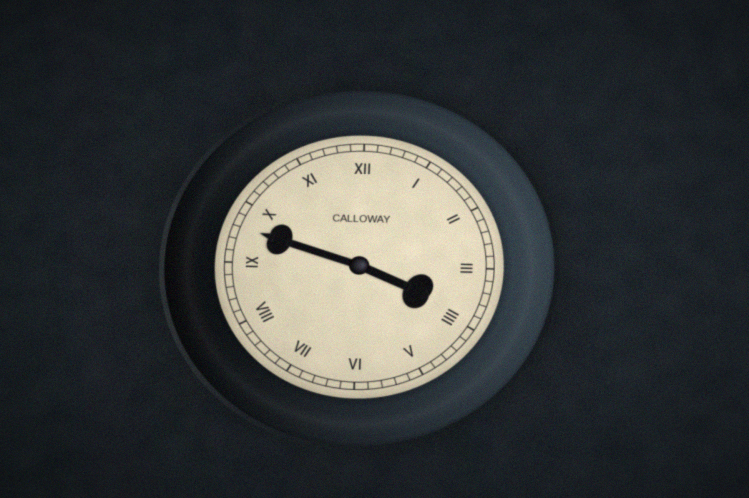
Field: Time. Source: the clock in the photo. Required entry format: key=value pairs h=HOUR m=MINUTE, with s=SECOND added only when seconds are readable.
h=3 m=48
